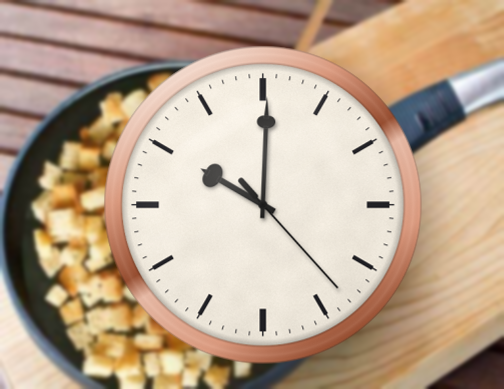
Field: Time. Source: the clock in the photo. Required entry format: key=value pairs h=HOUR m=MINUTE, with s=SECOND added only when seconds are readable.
h=10 m=0 s=23
